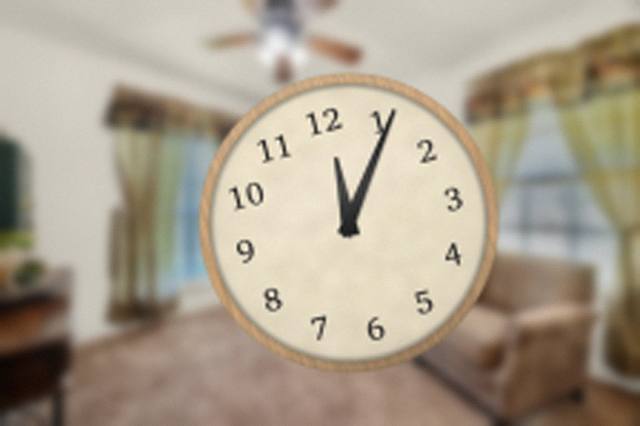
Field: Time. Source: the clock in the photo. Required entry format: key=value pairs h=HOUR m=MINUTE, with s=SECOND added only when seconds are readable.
h=12 m=6
